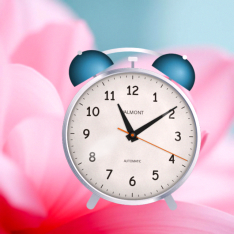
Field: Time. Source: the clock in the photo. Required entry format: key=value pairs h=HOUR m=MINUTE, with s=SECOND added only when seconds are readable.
h=11 m=9 s=19
